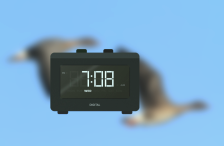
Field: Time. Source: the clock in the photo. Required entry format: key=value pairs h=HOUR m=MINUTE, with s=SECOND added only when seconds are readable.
h=7 m=8
